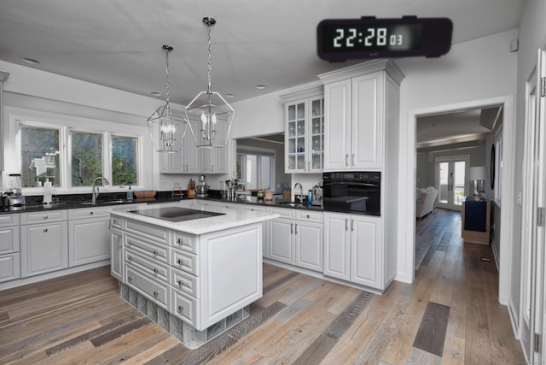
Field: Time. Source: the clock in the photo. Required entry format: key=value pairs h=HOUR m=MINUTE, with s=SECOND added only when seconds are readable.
h=22 m=28 s=3
